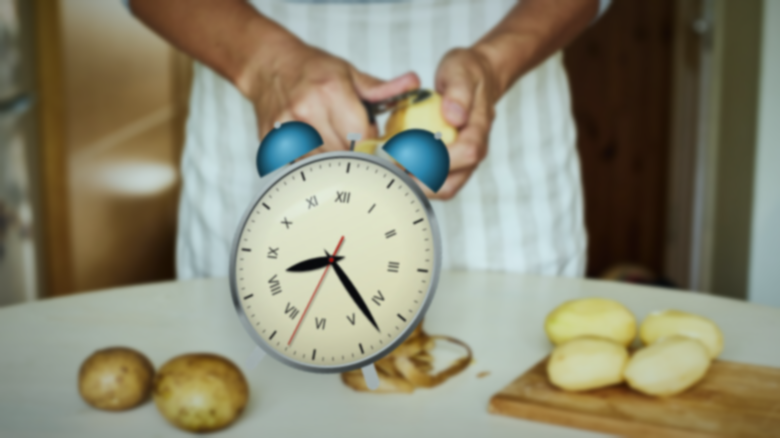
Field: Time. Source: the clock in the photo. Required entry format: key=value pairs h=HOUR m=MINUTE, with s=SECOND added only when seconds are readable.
h=8 m=22 s=33
